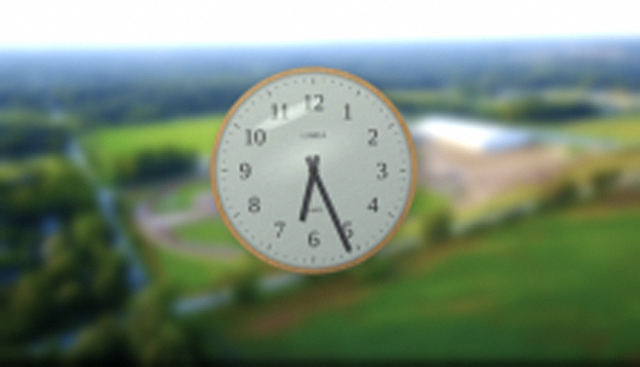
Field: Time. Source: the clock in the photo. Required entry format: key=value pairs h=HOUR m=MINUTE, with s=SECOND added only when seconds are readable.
h=6 m=26
